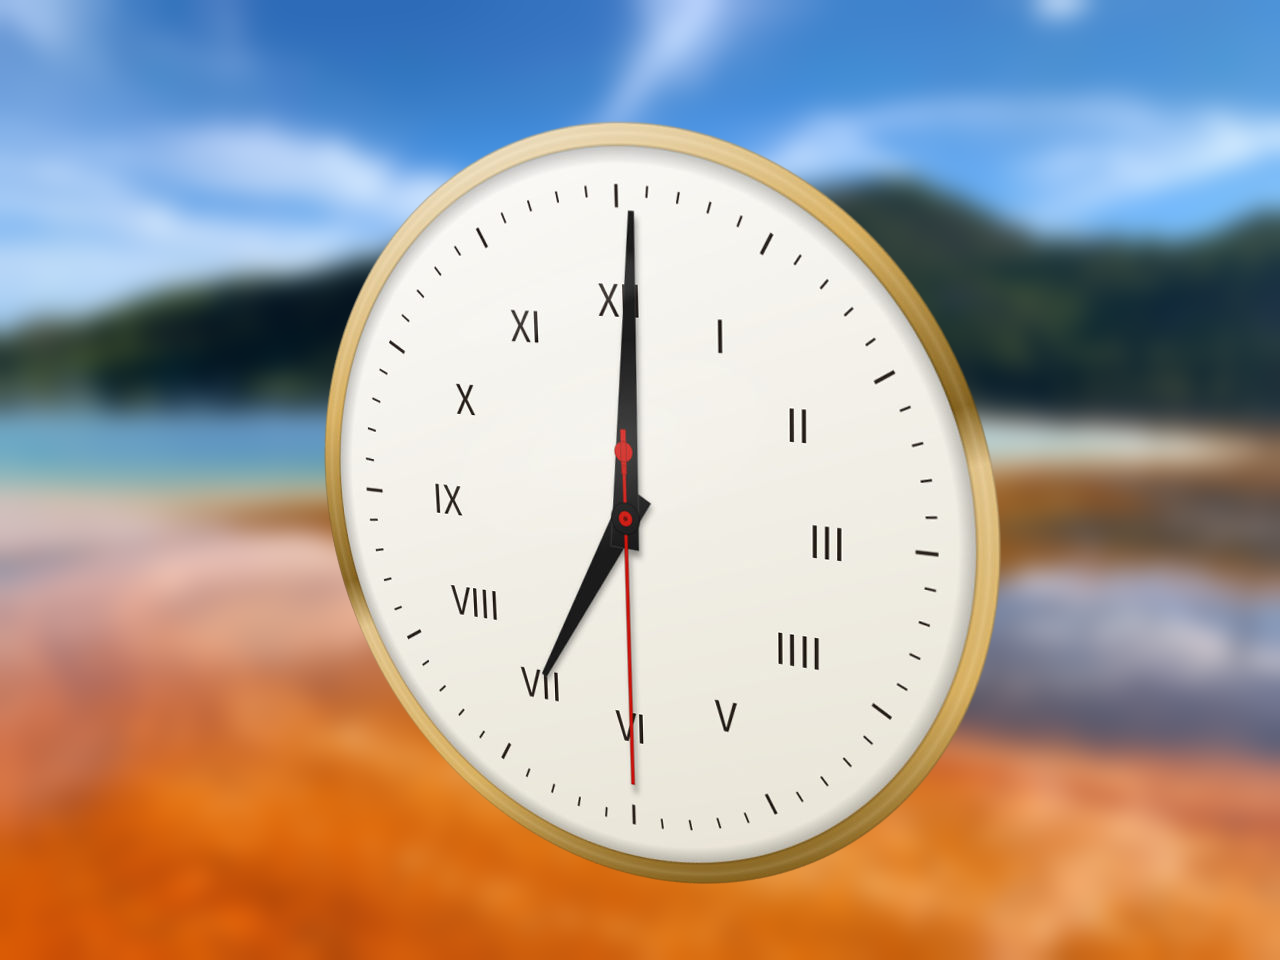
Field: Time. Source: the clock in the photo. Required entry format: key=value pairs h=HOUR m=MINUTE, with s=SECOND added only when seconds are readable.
h=7 m=0 s=30
